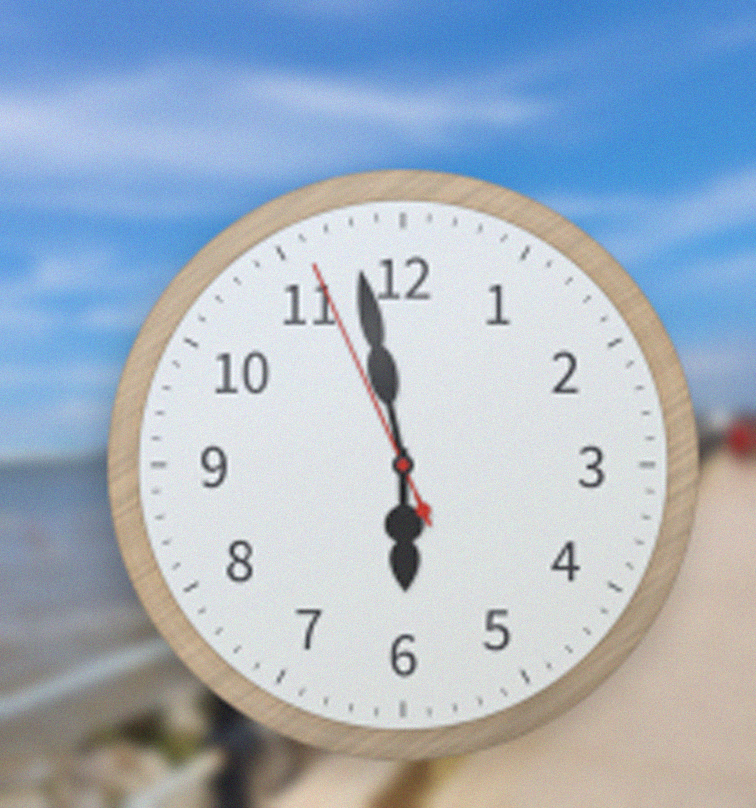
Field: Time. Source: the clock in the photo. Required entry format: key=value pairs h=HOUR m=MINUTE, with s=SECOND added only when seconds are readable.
h=5 m=57 s=56
